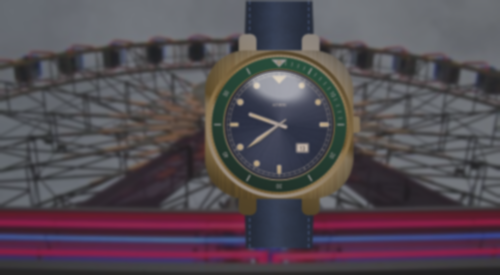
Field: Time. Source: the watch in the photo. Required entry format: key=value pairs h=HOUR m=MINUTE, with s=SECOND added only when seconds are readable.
h=9 m=39
